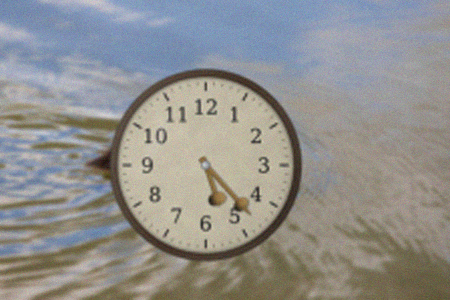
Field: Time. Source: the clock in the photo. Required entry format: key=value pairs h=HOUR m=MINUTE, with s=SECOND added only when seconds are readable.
h=5 m=23
